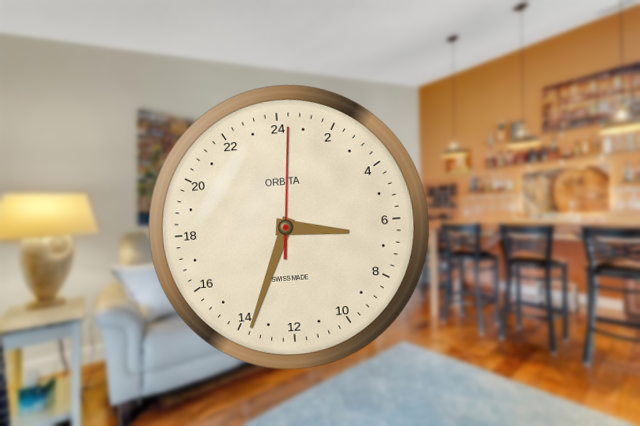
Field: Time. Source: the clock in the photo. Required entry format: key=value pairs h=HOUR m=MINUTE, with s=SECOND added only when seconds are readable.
h=6 m=34 s=1
